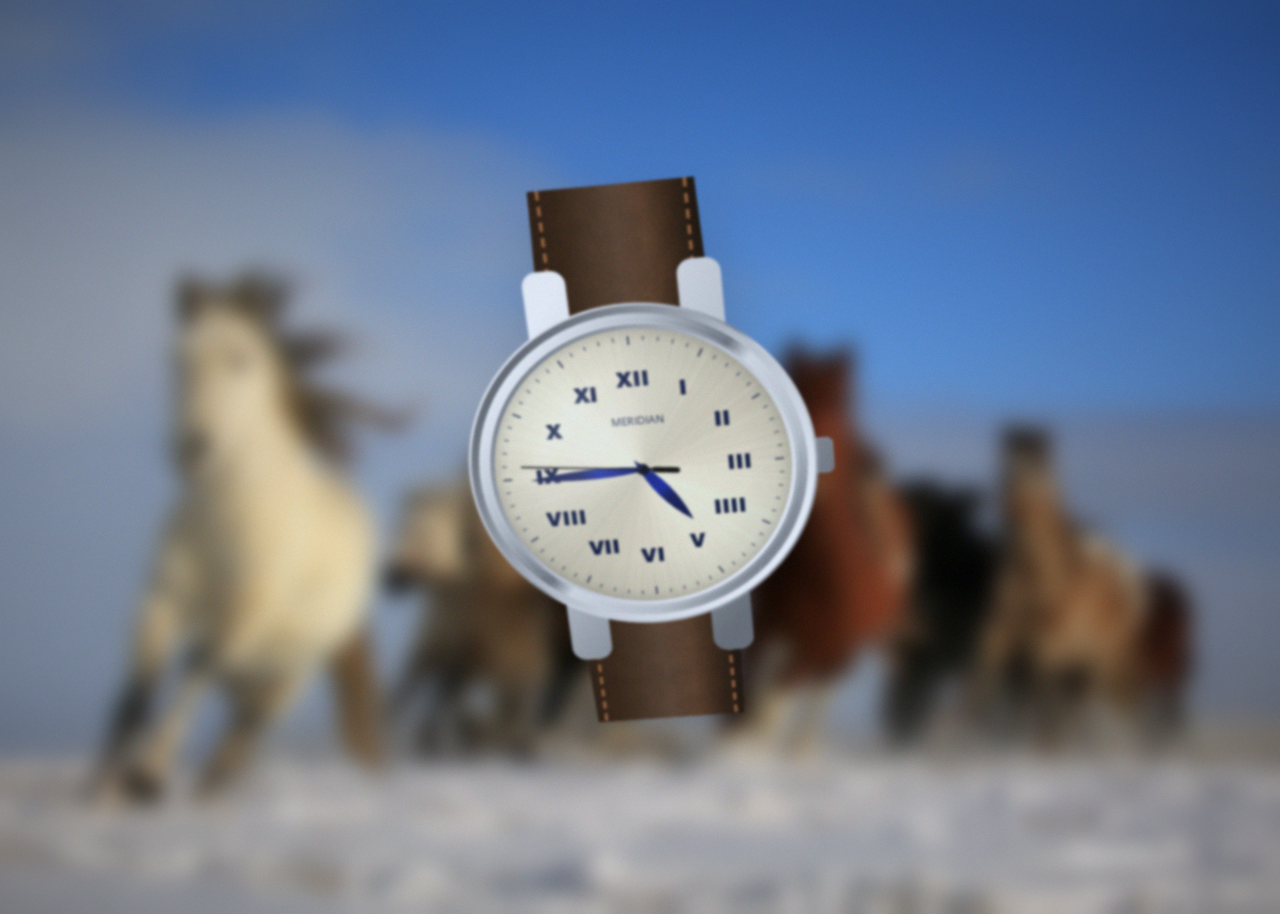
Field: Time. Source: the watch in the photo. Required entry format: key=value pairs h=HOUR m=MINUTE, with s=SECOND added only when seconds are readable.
h=4 m=44 s=46
